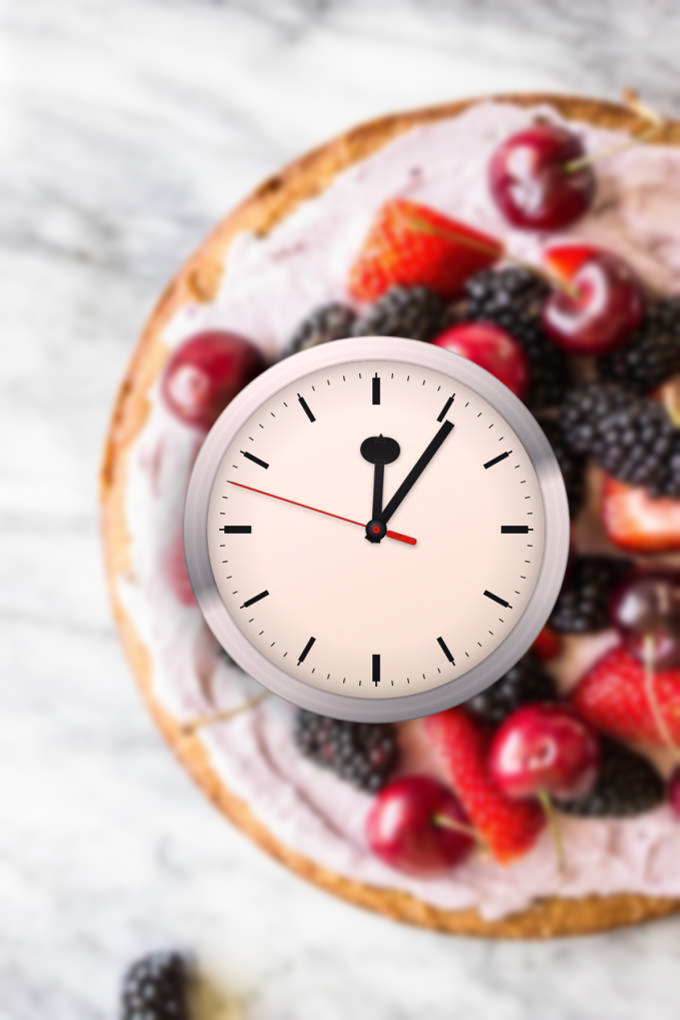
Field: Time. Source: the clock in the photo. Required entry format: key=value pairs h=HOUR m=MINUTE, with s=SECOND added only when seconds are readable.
h=12 m=5 s=48
